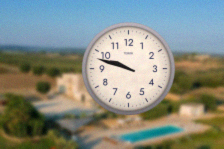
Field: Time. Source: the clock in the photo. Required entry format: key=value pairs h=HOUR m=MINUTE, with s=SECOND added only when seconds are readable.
h=9 m=48
